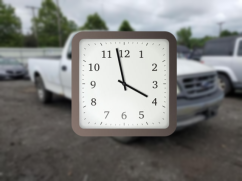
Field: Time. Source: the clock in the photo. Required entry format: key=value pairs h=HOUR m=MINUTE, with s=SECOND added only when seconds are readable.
h=3 m=58
